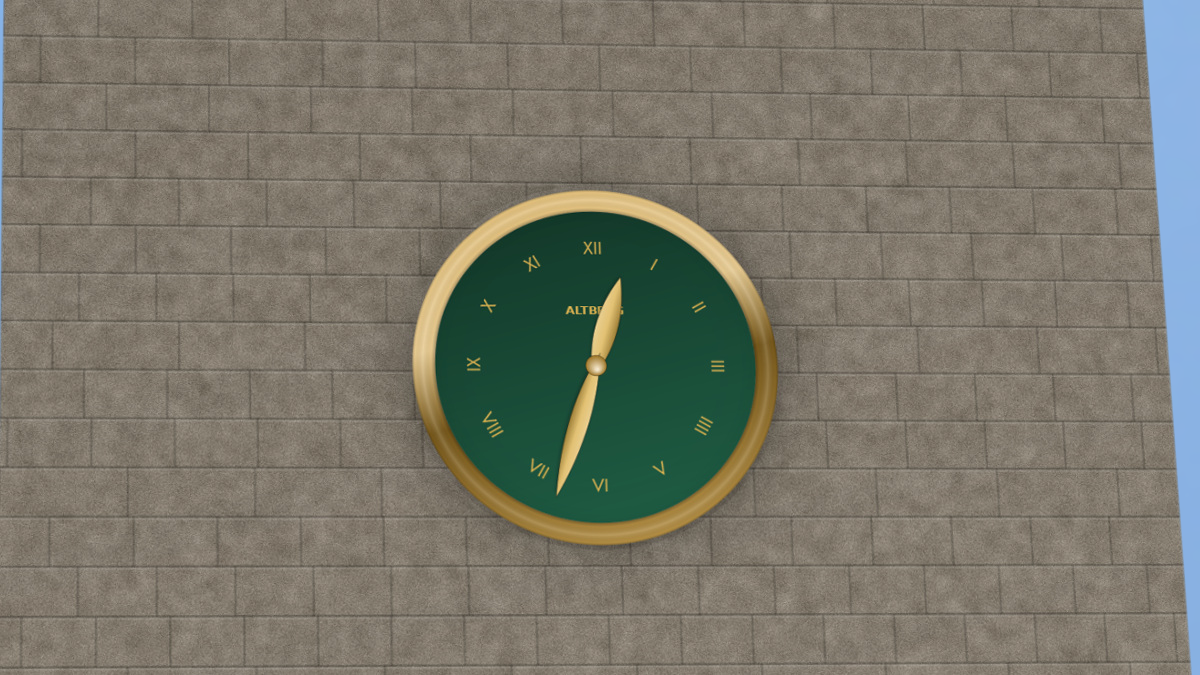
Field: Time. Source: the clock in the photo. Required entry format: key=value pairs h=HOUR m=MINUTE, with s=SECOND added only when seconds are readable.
h=12 m=33
